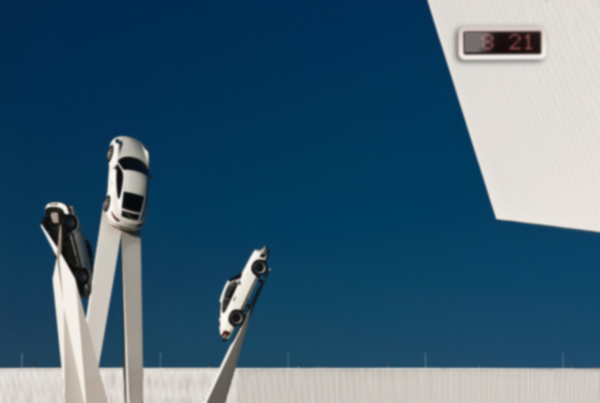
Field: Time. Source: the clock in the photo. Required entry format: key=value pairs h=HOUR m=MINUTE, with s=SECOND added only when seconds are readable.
h=8 m=21
